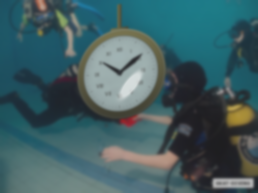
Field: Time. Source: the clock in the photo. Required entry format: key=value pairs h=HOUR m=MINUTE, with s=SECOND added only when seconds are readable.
h=10 m=9
